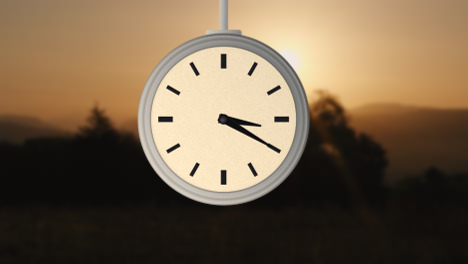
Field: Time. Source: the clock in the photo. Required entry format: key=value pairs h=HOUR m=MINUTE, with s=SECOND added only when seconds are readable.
h=3 m=20
